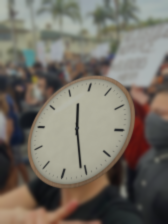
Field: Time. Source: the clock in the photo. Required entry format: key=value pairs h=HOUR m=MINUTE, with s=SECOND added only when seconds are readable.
h=11 m=26
